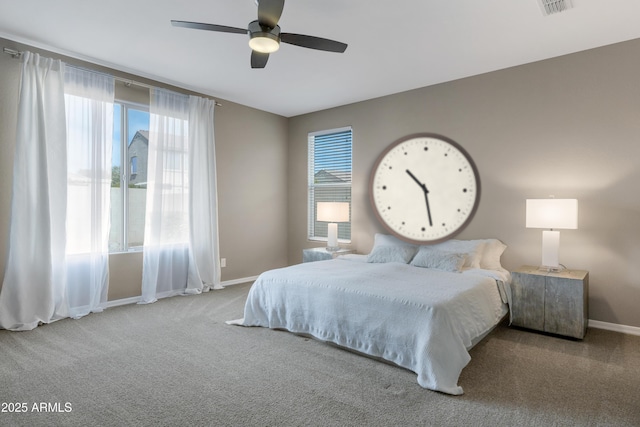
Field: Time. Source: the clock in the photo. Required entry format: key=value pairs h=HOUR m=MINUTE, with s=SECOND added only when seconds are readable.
h=10 m=28
